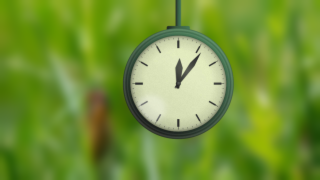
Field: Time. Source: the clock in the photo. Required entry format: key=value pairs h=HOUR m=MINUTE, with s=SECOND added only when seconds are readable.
h=12 m=6
